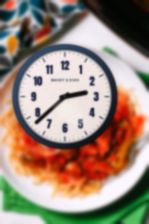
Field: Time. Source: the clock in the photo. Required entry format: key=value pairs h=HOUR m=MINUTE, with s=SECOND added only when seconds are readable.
h=2 m=38
